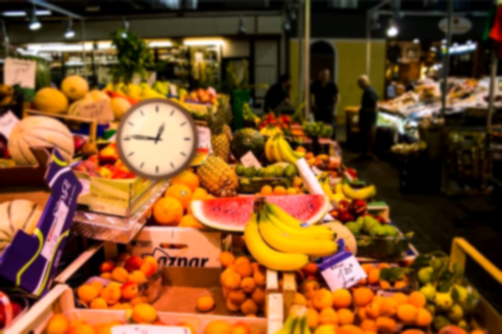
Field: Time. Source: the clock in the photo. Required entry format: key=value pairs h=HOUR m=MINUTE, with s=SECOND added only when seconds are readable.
h=12 m=46
